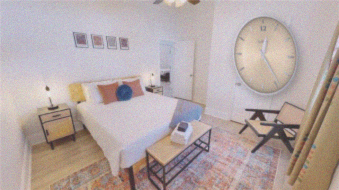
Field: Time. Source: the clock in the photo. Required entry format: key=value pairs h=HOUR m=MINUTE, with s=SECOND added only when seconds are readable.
h=12 m=24
